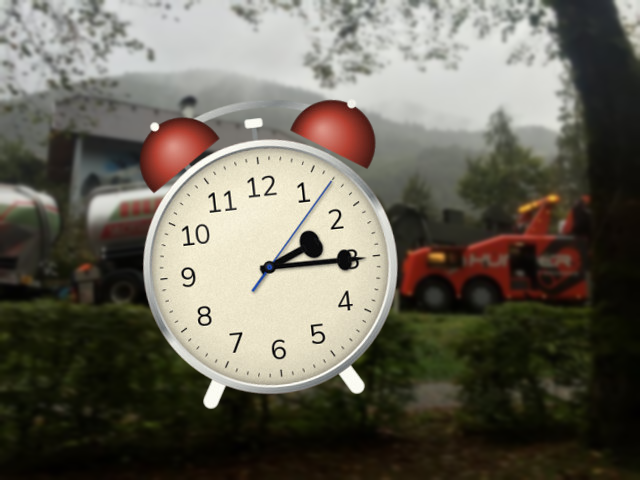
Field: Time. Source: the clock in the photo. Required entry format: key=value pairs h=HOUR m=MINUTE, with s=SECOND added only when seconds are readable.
h=2 m=15 s=7
